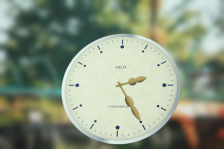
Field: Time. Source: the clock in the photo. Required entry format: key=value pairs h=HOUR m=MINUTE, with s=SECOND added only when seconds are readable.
h=2 m=25
